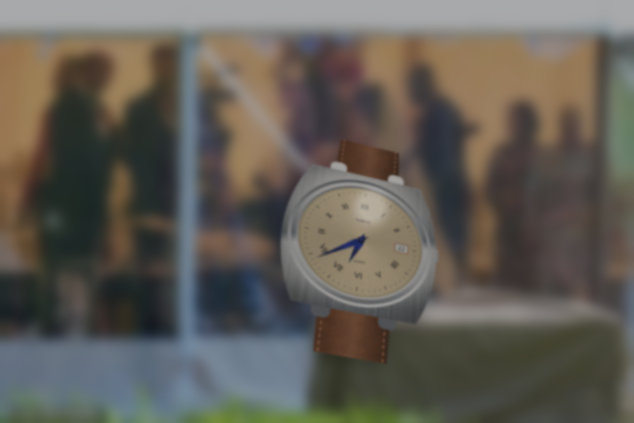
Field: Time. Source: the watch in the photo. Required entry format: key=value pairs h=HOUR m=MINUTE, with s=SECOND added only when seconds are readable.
h=6 m=39
